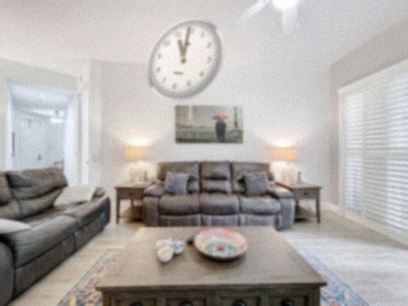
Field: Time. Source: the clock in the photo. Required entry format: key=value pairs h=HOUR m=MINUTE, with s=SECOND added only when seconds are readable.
h=10 m=59
